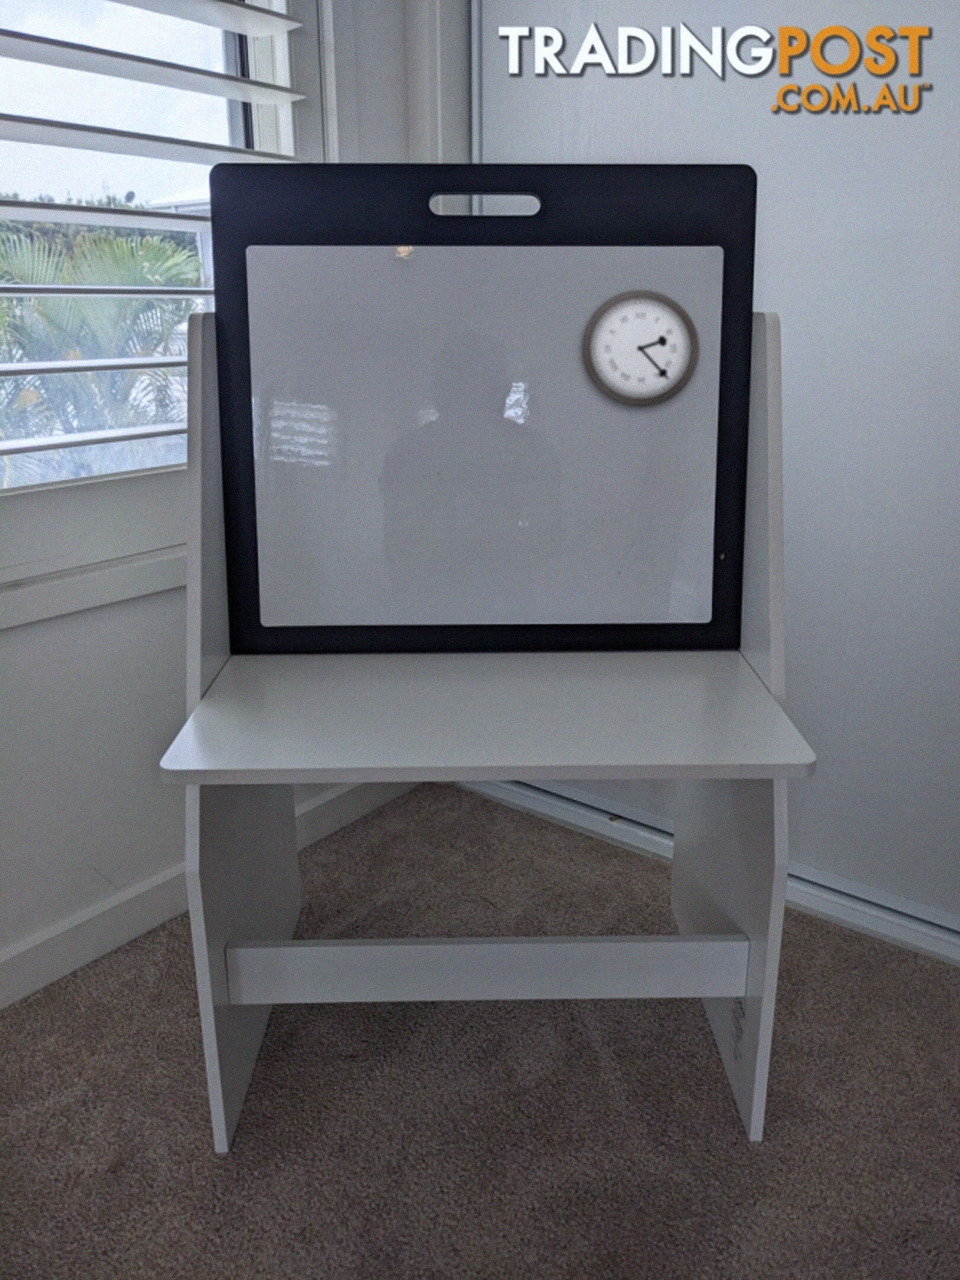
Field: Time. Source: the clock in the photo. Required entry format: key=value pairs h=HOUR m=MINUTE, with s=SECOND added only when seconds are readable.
h=2 m=23
